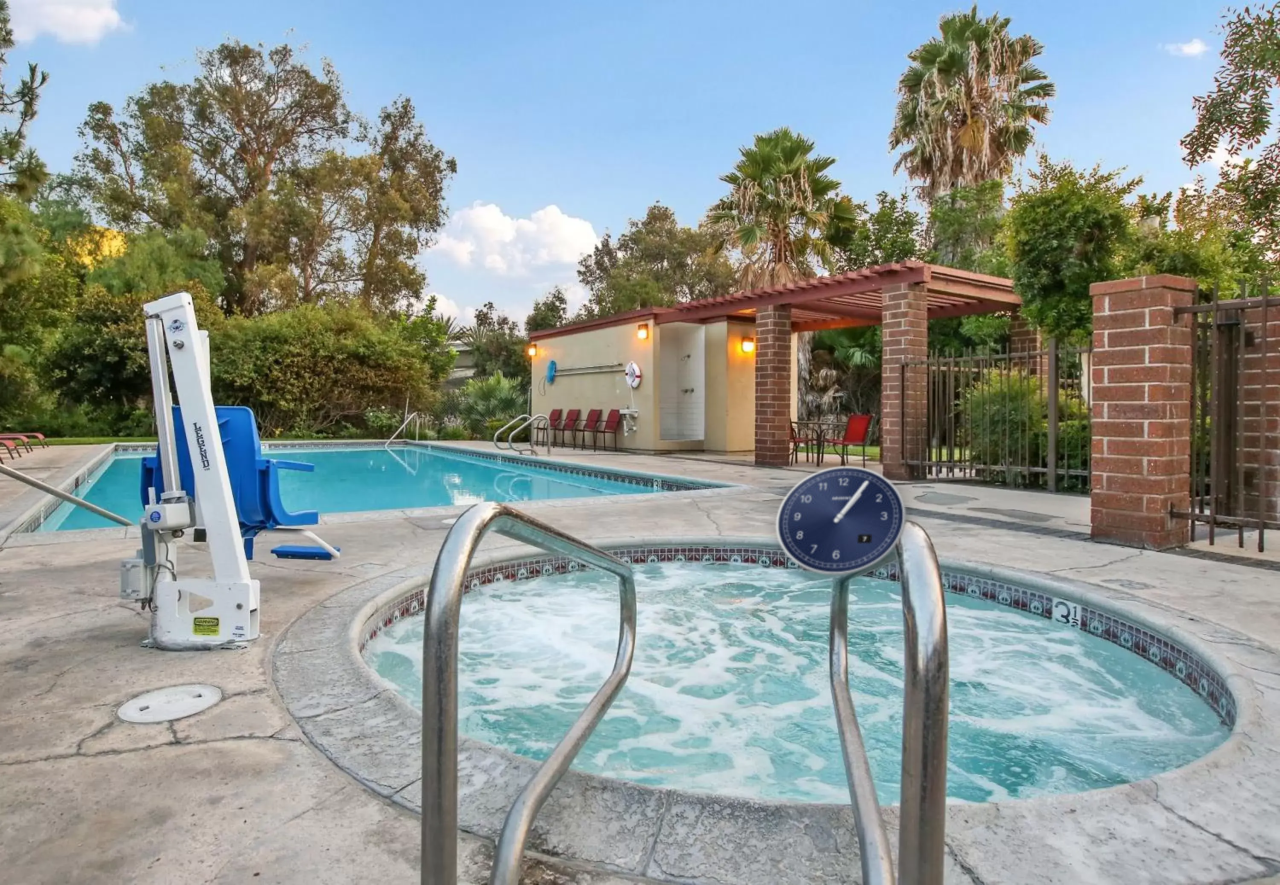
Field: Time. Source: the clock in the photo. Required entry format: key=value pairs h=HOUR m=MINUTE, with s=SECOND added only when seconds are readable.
h=1 m=5
